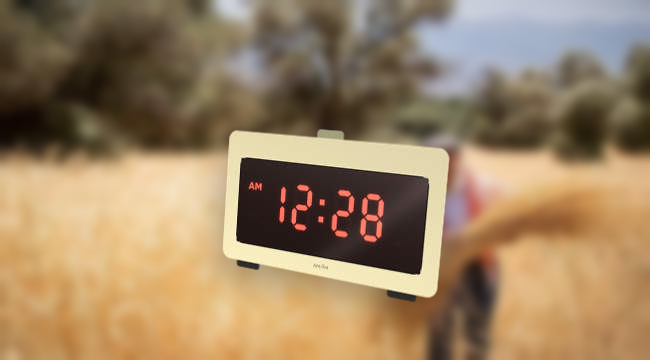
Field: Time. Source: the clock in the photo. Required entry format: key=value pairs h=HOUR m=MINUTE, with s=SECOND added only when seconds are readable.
h=12 m=28
